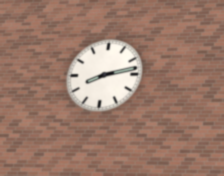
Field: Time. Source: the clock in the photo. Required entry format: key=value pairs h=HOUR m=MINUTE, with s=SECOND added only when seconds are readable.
h=8 m=13
